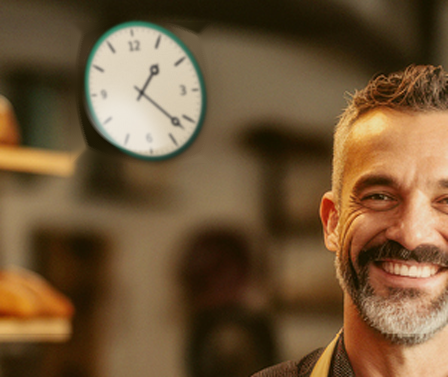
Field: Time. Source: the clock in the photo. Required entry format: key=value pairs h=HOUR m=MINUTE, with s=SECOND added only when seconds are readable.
h=1 m=22
